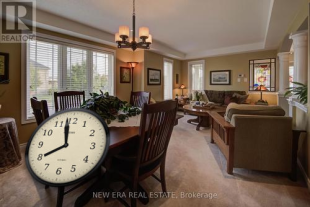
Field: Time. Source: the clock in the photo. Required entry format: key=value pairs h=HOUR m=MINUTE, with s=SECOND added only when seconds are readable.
h=7 m=58
